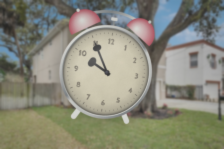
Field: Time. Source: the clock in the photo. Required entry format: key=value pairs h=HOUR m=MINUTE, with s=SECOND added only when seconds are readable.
h=9 m=55
